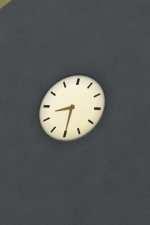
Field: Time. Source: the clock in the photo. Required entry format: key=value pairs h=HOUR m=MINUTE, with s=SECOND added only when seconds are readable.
h=8 m=30
